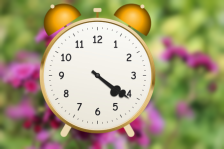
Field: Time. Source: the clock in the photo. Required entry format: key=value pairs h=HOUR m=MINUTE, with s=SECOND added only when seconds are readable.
h=4 m=21
